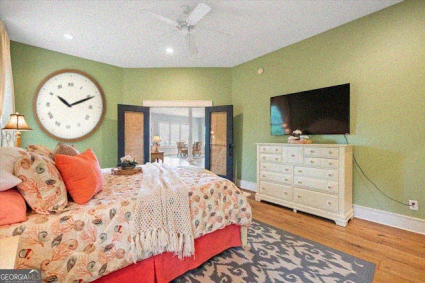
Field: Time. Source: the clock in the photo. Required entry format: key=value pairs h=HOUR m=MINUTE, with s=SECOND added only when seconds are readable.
h=10 m=11
